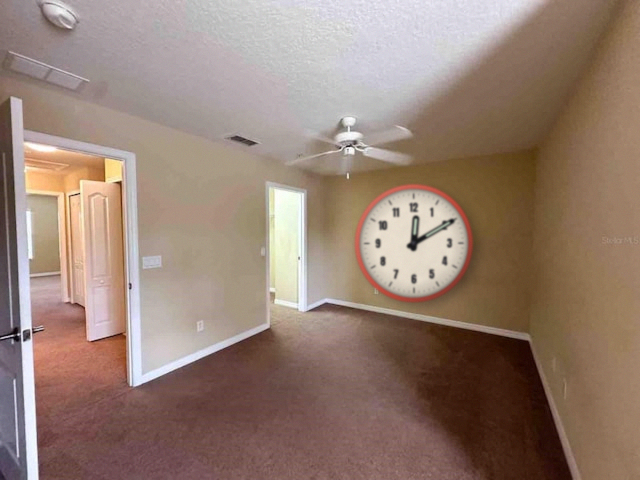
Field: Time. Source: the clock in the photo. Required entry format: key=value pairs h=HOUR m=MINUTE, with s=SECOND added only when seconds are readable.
h=12 m=10
